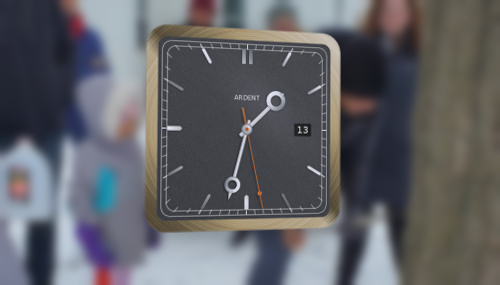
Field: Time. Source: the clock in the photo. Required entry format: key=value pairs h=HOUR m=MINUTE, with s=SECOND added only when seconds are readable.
h=1 m=32 s=28
